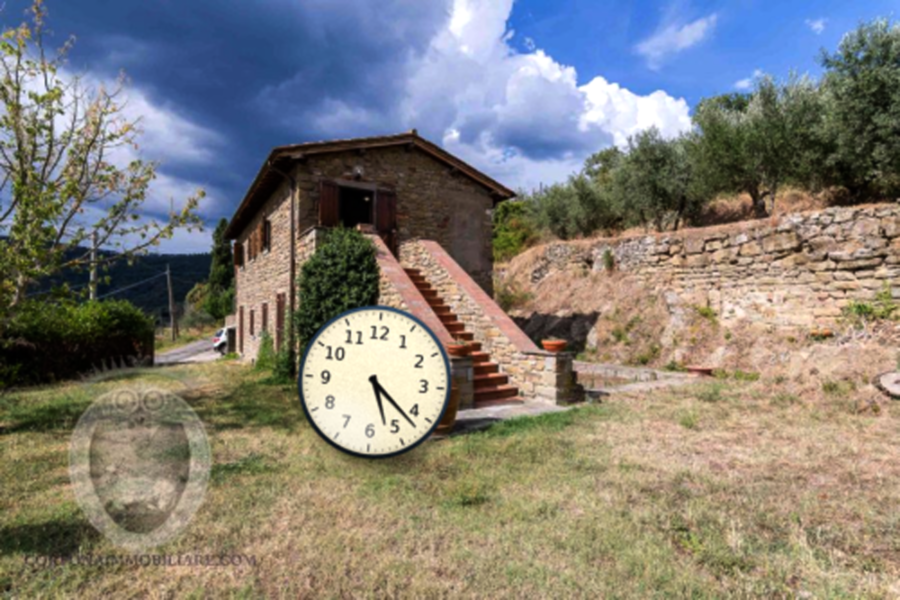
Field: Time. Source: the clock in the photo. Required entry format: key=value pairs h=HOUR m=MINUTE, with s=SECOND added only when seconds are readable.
h=5 m=22
